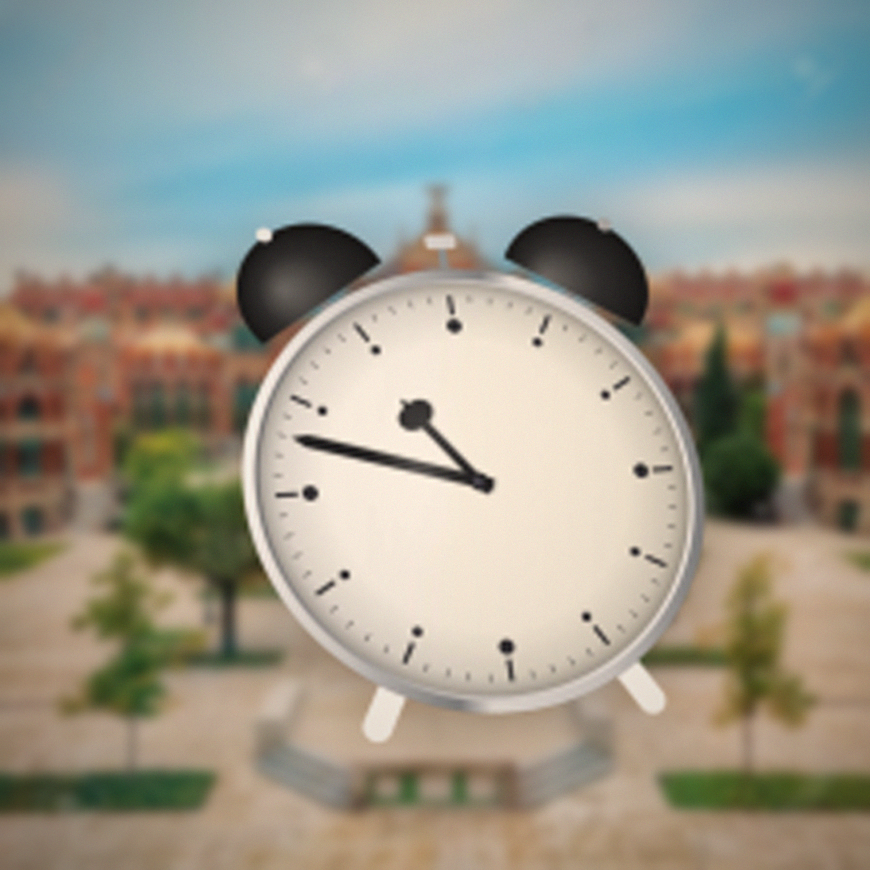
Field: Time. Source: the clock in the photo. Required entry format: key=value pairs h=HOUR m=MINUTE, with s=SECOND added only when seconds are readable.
h=10 m=48
